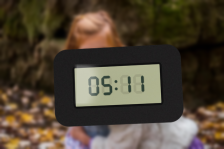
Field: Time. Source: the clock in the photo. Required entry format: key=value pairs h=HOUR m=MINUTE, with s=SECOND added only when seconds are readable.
h=5 m=11
